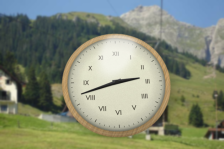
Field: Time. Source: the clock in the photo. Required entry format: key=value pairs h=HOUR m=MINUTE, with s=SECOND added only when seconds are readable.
h=2 m=42
